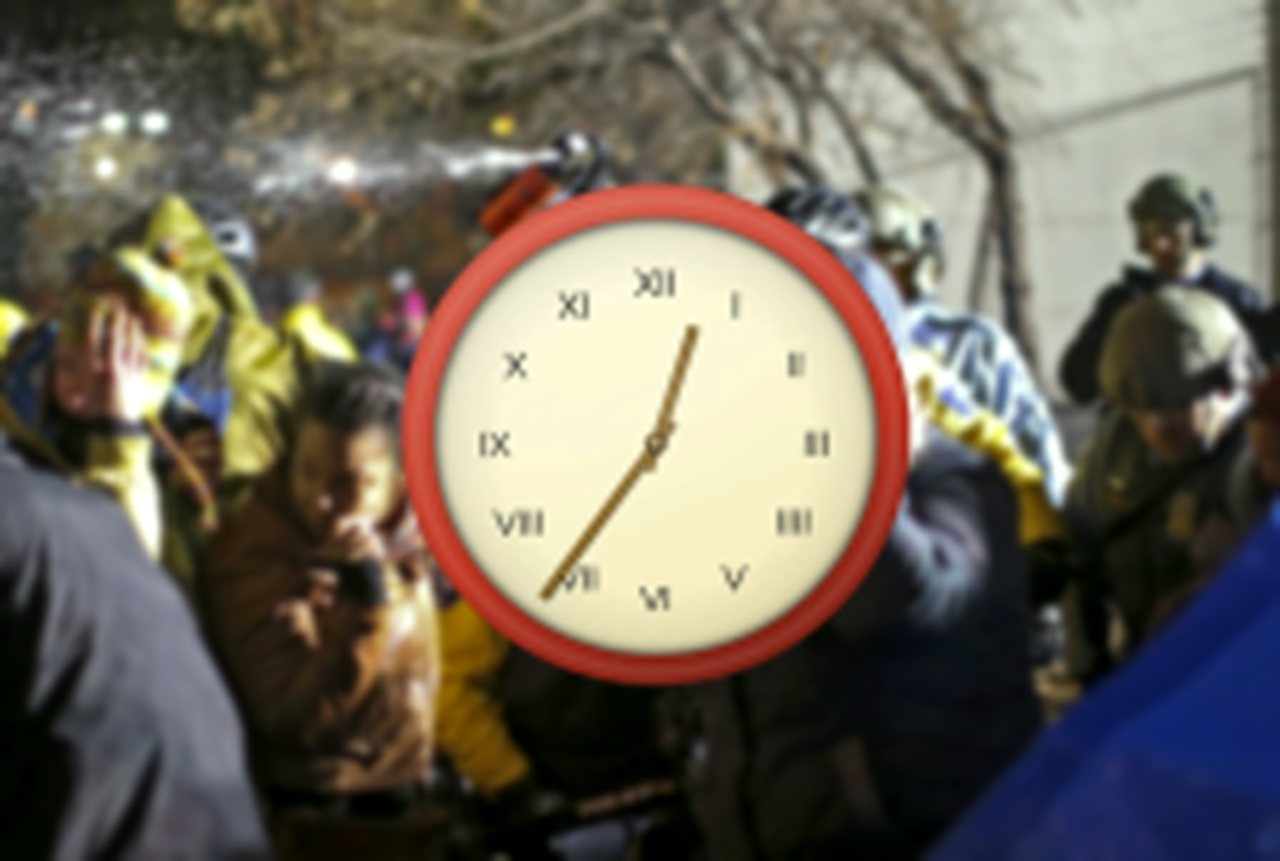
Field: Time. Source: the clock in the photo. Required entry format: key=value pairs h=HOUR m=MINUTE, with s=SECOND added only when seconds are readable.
h=12 m=36
